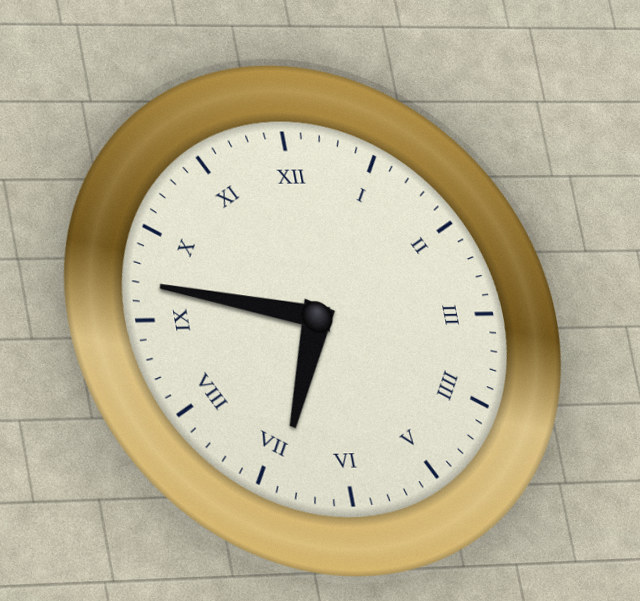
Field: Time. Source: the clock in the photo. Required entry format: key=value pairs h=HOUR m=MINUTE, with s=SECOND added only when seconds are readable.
h=6 m=47
